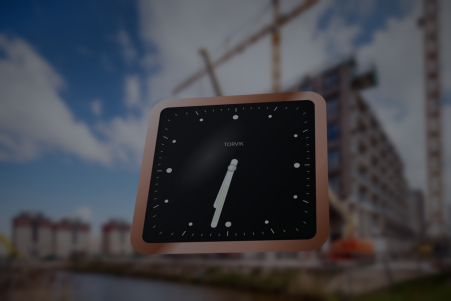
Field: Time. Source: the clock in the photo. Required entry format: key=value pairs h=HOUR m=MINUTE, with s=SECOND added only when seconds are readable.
h=6 m=32
